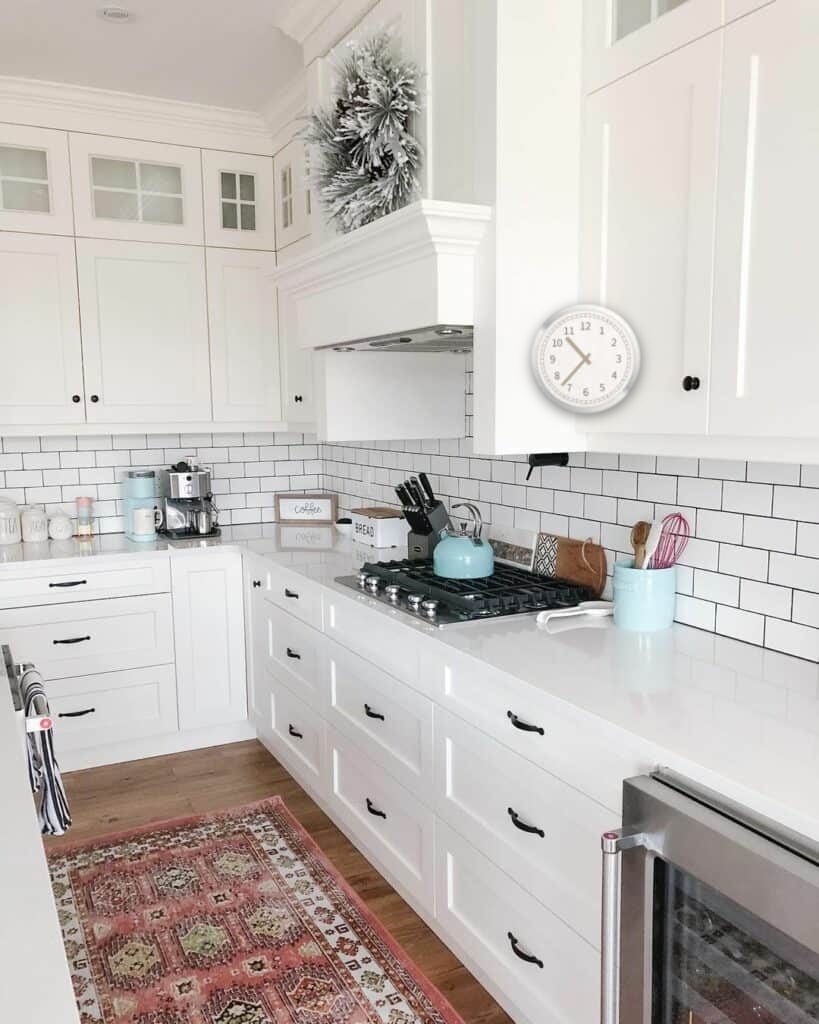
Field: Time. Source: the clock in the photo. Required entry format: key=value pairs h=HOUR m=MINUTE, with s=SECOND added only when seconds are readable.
h=10 m=37
